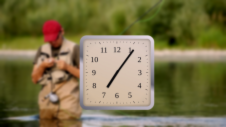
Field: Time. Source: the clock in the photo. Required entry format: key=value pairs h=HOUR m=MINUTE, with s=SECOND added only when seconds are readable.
h=7 m=6
